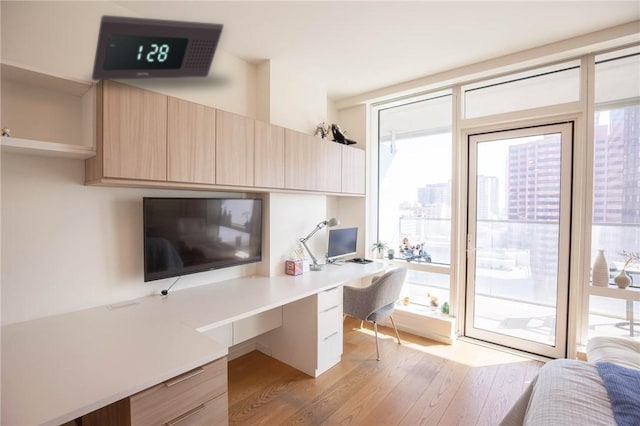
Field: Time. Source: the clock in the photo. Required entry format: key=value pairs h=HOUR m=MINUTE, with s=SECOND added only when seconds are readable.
h=1 m=28
